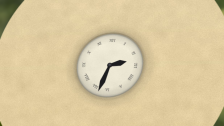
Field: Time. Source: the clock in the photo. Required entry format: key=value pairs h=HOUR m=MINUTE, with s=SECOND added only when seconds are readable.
h=2 m=33
